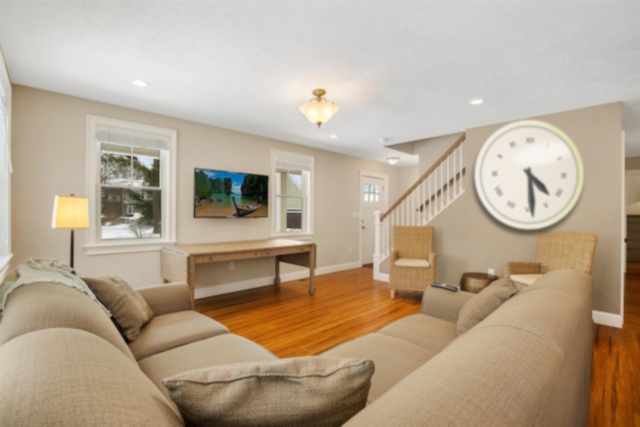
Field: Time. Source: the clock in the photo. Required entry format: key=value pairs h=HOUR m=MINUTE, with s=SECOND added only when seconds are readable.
h=4 m=29
